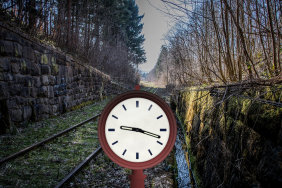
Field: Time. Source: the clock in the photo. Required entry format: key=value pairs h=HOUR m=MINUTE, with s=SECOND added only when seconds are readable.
h=9 m=18
